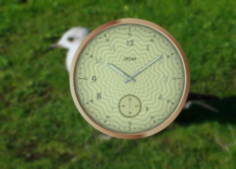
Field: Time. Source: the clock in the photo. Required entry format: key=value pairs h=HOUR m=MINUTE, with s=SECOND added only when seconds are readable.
h=10 m=9
